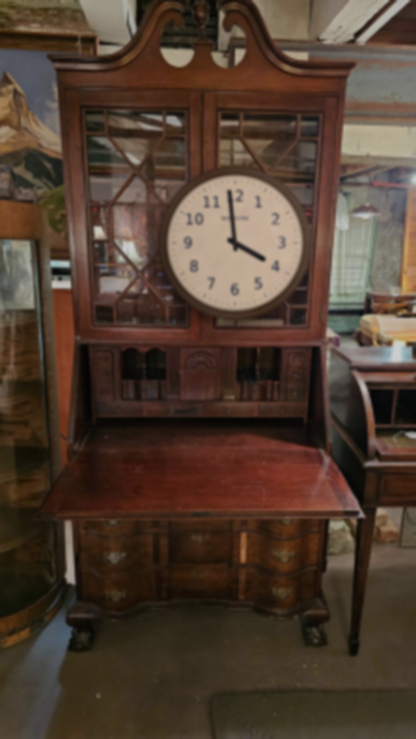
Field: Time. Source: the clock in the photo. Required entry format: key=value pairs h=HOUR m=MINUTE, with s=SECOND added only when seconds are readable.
h=3 m=59
